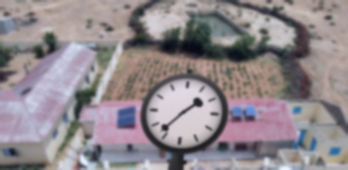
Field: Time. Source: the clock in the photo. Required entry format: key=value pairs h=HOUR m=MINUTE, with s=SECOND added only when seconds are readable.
h=1 m=37
